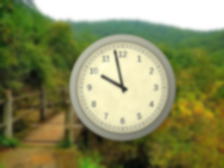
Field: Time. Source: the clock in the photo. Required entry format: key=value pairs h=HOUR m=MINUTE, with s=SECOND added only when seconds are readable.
h=9 m=58
